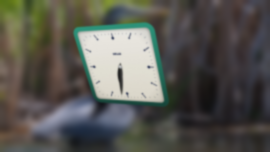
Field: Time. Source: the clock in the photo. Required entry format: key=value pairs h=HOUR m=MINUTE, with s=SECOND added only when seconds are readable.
h=6 m=32
